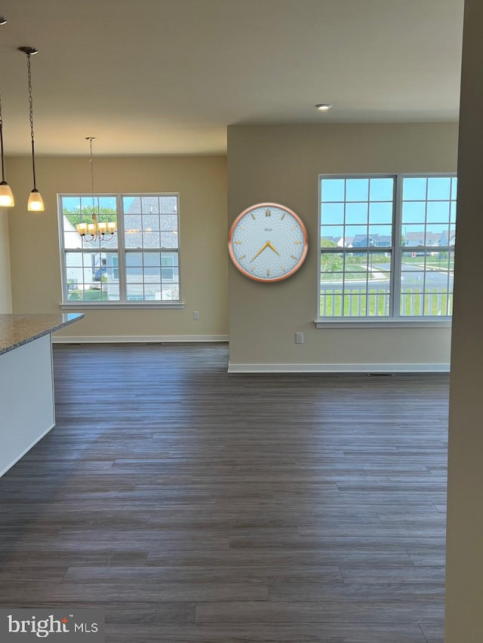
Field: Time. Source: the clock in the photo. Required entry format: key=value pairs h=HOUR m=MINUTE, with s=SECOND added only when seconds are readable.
h=4 m=37
